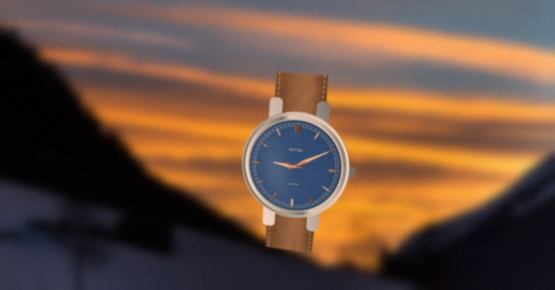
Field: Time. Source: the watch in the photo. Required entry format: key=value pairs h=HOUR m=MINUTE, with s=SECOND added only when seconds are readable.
h=9 m=10
